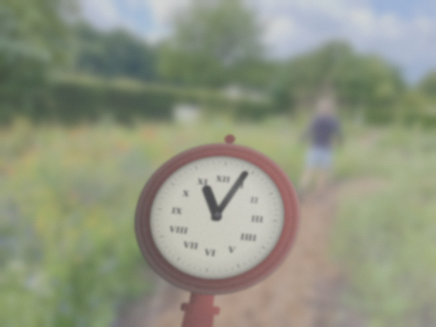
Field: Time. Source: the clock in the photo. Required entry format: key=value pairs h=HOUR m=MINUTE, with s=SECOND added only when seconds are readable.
h=11 m=4
